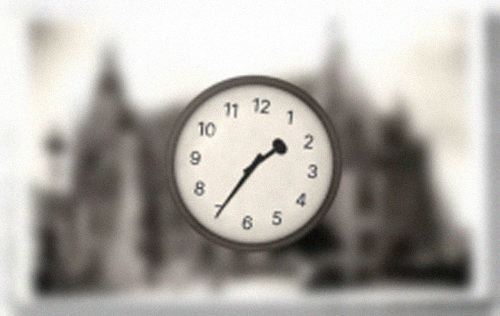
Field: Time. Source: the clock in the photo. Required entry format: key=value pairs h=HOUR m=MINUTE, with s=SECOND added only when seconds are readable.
h=1 m=35
